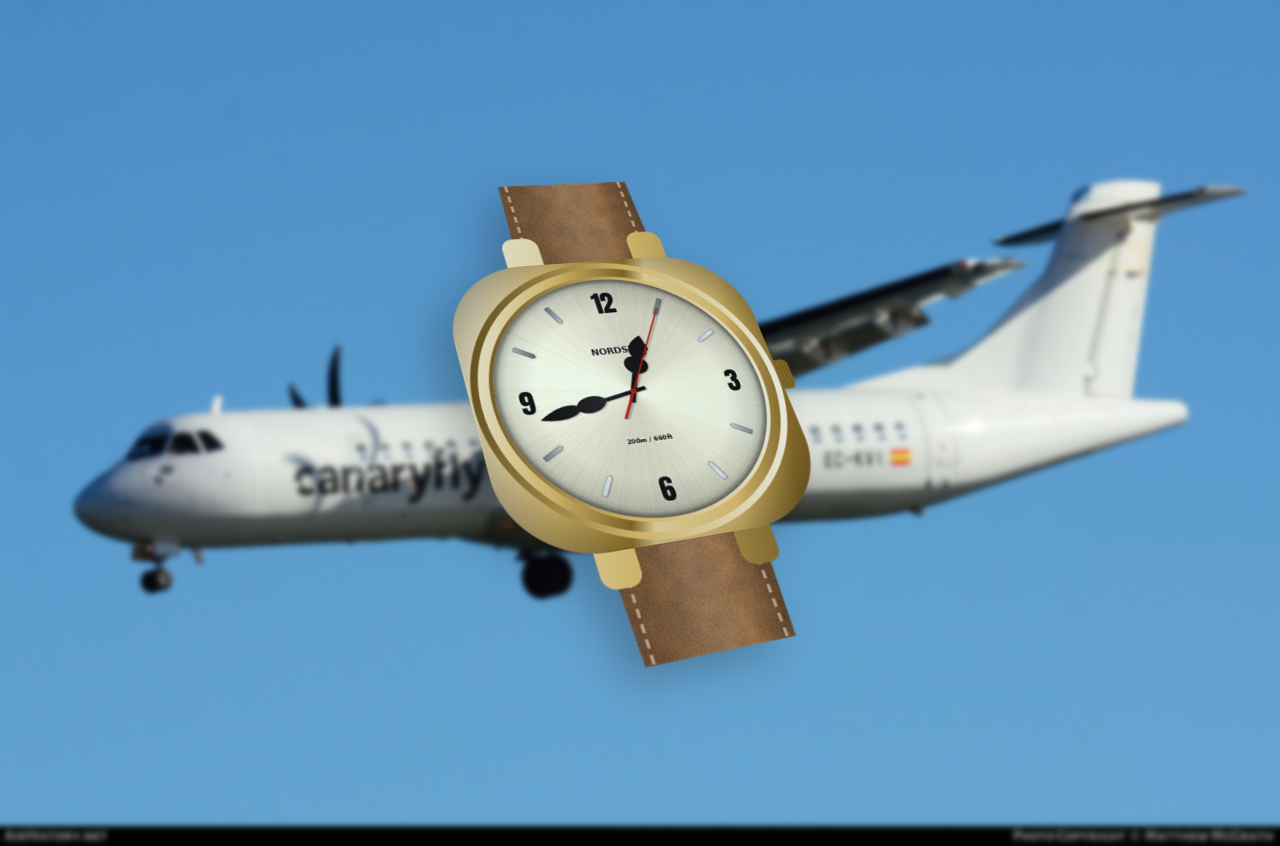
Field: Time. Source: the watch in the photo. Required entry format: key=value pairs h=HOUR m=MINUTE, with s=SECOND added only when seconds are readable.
h=12 m=43 s=5
